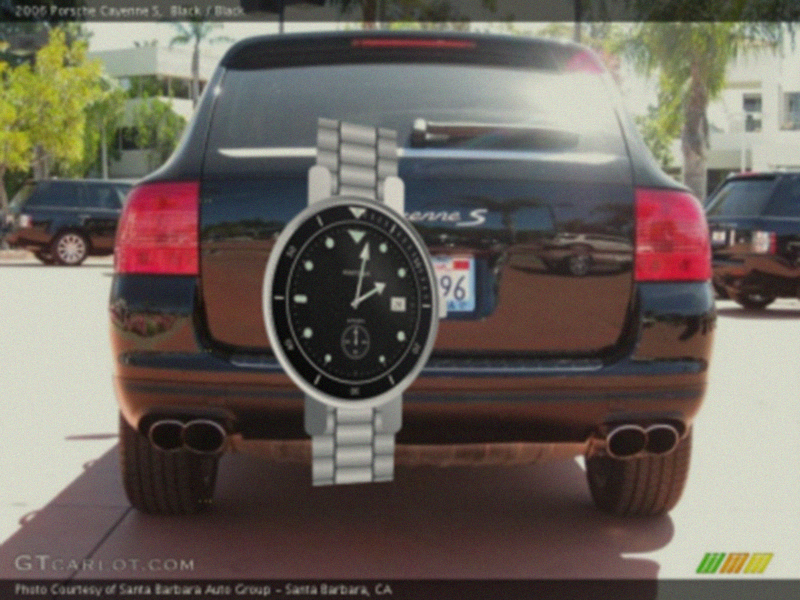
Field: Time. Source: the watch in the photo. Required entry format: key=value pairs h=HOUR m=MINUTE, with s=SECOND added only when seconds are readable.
h=2 m=2
